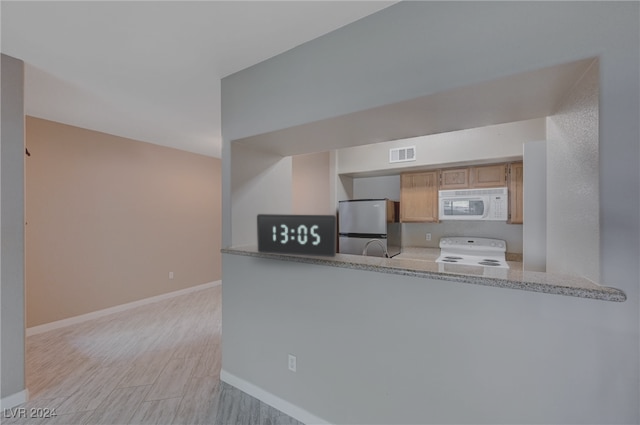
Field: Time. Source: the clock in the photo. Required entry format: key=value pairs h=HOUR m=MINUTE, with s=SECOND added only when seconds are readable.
h=13 m=5
